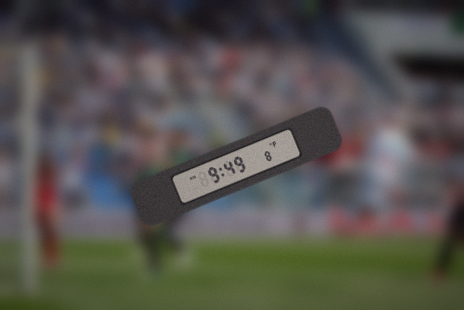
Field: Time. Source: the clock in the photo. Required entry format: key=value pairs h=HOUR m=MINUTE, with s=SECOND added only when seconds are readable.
h=9 m=49
